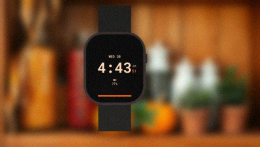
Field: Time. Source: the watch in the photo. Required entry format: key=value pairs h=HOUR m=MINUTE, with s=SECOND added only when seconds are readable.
h=4 m=43
